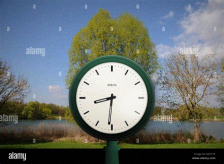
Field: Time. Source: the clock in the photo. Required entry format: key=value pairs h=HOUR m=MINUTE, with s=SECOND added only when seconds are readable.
h=8 m=31
